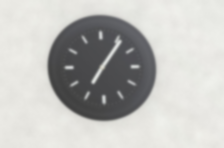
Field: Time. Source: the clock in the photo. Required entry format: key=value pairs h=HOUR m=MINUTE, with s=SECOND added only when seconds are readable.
h=7 m=6
